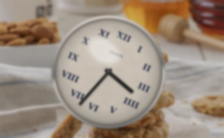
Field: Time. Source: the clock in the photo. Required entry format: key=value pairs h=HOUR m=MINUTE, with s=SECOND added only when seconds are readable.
h=3 m=33
